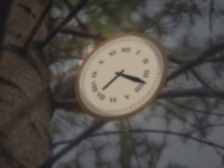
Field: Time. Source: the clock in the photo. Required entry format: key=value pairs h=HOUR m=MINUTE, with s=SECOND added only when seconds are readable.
h=7 m=18
